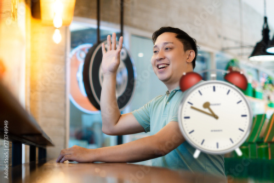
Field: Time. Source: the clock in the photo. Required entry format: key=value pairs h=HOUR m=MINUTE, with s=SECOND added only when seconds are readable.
h=10 m=49
